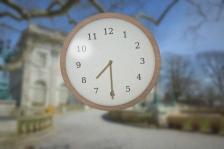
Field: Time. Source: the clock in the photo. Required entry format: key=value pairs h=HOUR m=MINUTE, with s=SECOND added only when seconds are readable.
h=7 m=30
